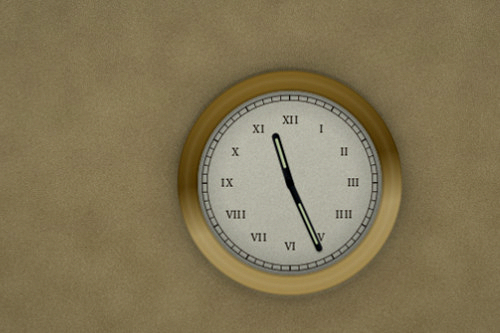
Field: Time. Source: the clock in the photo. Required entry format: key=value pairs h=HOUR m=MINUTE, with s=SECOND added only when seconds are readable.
h=11 m=26
